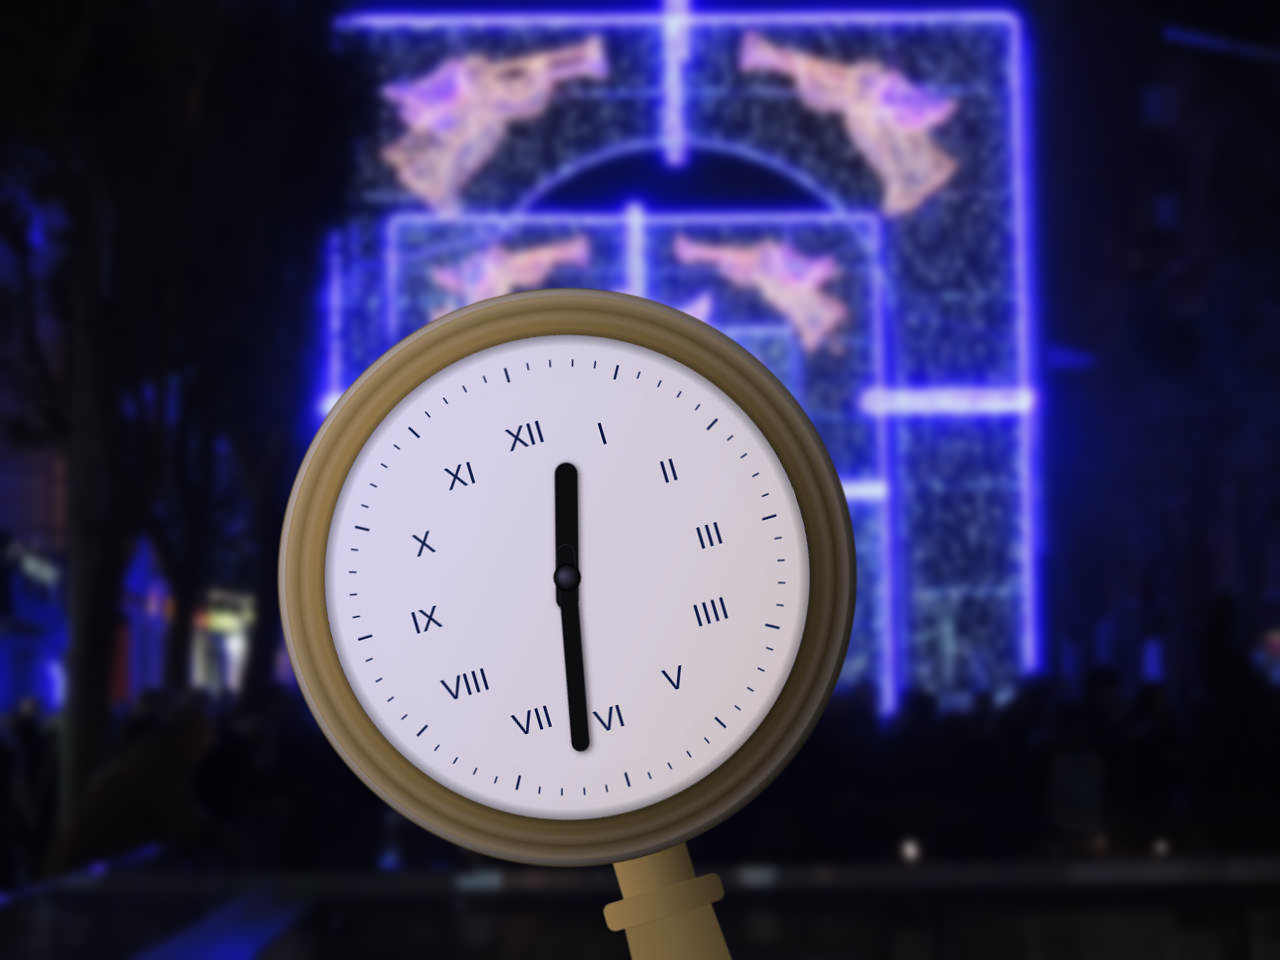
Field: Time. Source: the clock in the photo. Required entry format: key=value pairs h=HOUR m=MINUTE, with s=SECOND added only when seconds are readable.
h=12 m=32
